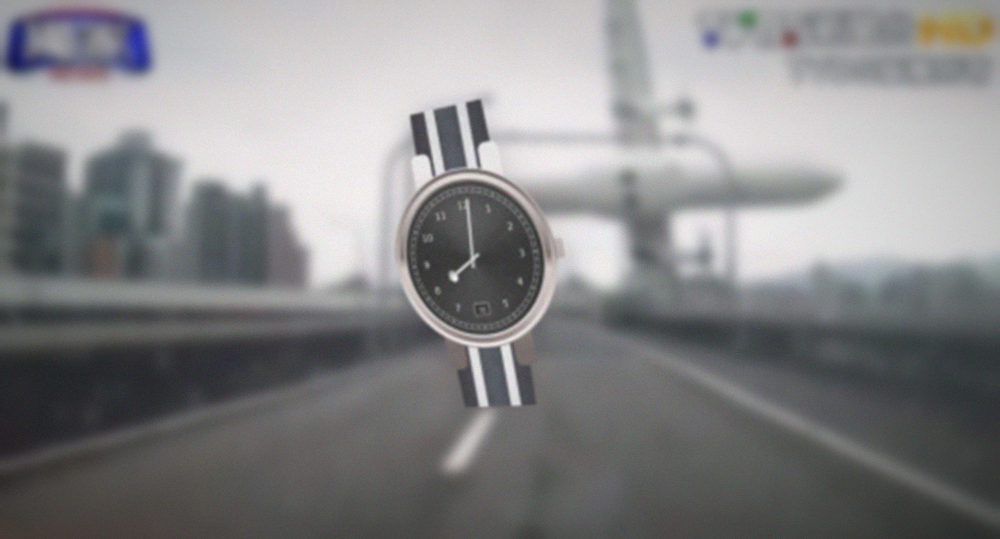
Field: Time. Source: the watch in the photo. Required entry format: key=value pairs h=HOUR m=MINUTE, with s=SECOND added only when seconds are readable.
h=8 m=1
